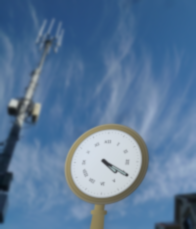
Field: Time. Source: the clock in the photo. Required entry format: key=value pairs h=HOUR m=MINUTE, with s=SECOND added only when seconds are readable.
h=4 m=20
